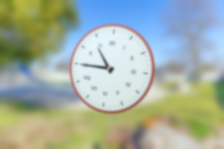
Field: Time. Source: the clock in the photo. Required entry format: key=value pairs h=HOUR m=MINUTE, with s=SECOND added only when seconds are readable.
h=10 m=45
